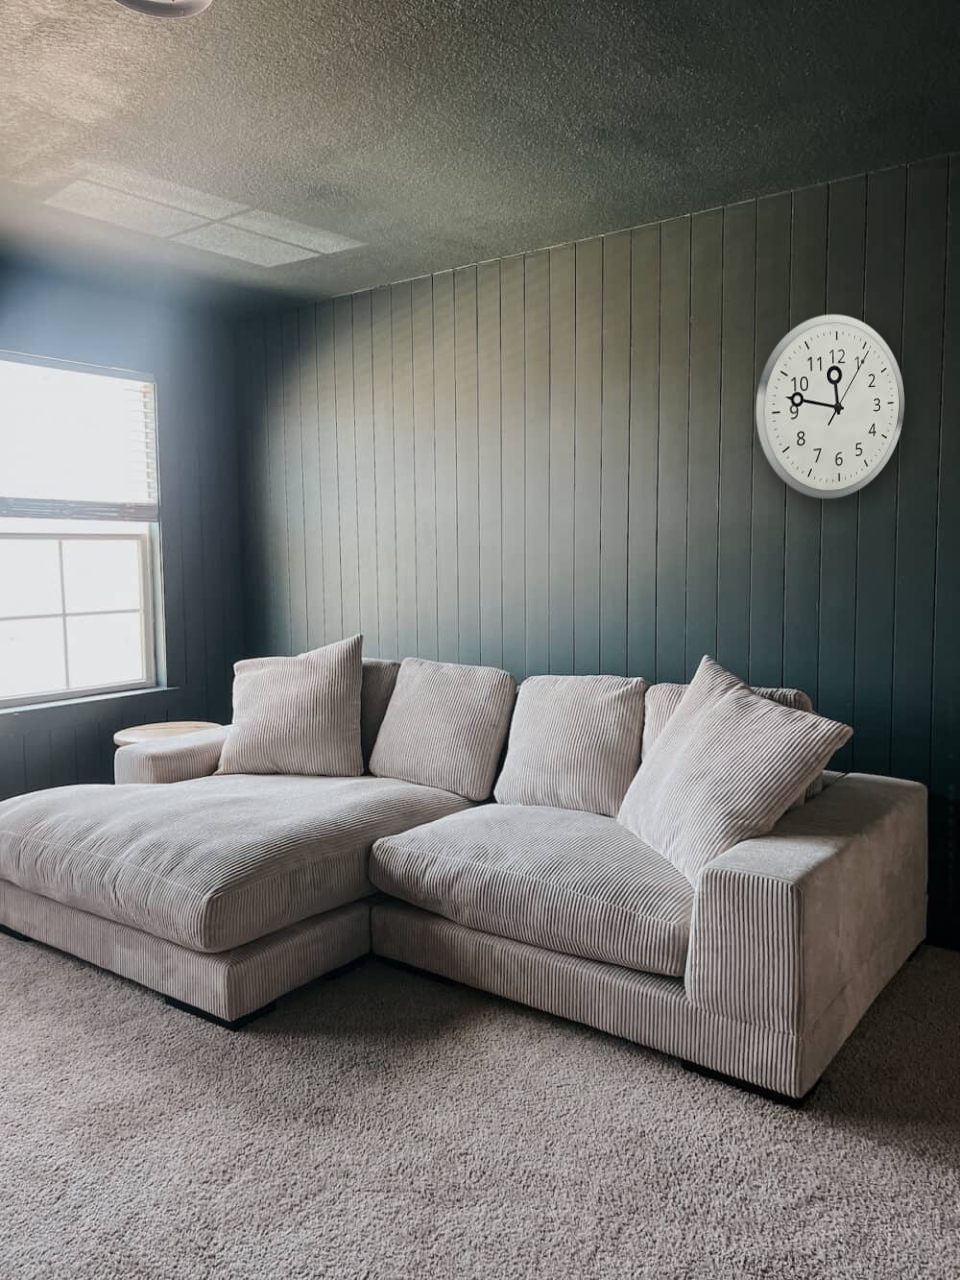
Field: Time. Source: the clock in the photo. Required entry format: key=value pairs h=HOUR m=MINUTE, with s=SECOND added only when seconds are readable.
h=11 m=47 s=6
